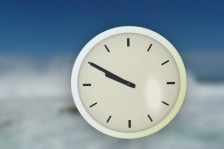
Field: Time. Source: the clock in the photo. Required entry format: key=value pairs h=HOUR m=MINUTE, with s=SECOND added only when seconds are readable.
h=9 m=50
